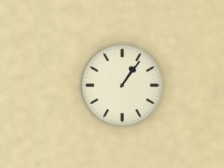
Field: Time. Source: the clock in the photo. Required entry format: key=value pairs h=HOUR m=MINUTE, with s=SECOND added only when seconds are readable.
h=1 m=6
